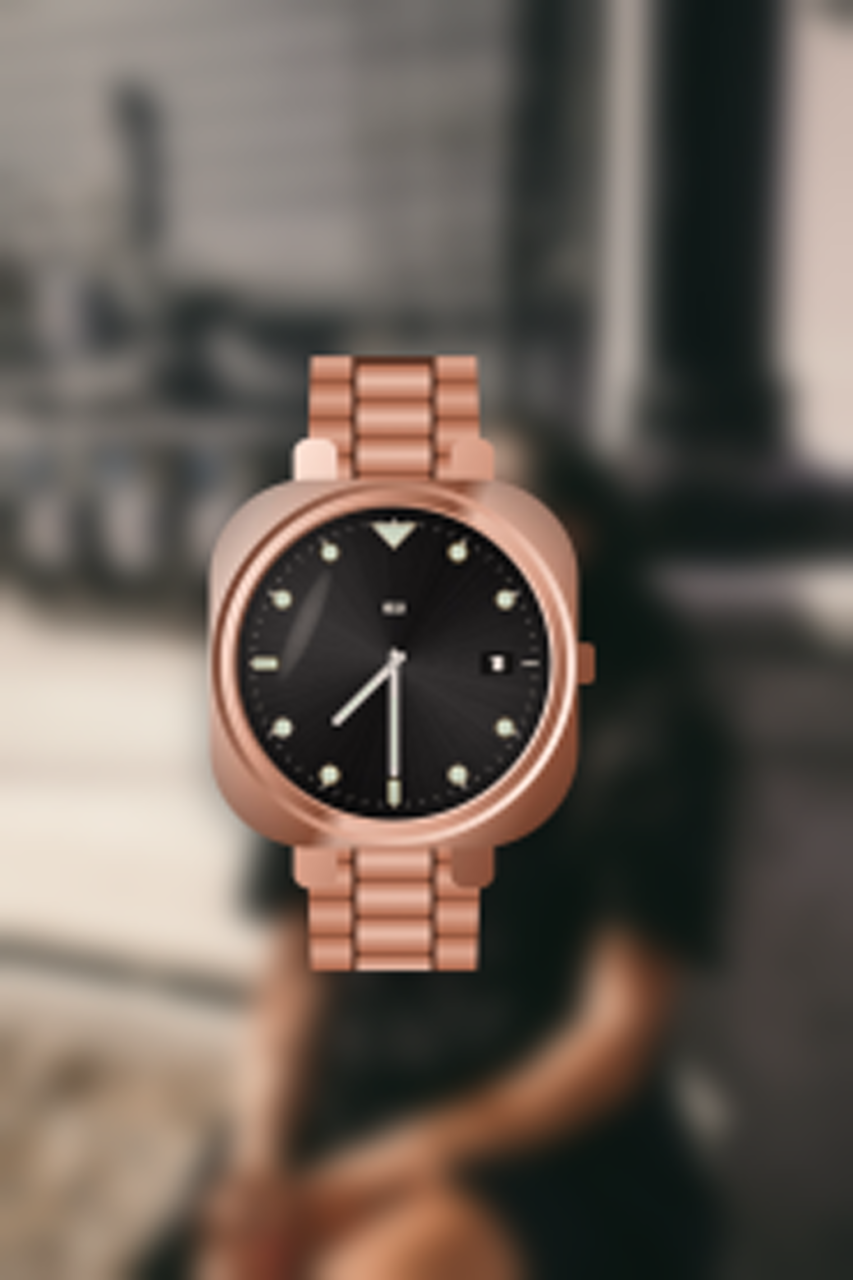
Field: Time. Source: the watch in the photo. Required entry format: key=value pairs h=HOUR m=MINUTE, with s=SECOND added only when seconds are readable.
h=7 m=30
